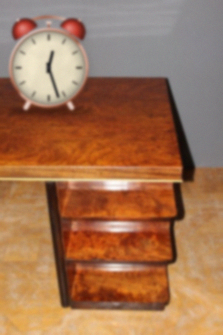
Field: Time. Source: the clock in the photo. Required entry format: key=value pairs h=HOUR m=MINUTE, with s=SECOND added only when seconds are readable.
h=12 m=27
